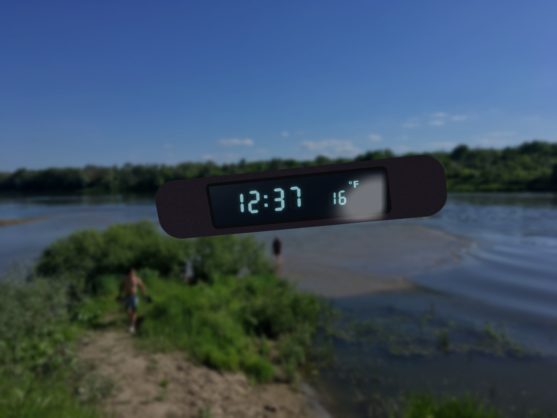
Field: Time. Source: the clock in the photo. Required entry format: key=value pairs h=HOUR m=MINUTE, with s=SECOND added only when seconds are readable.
h=12 m=37
